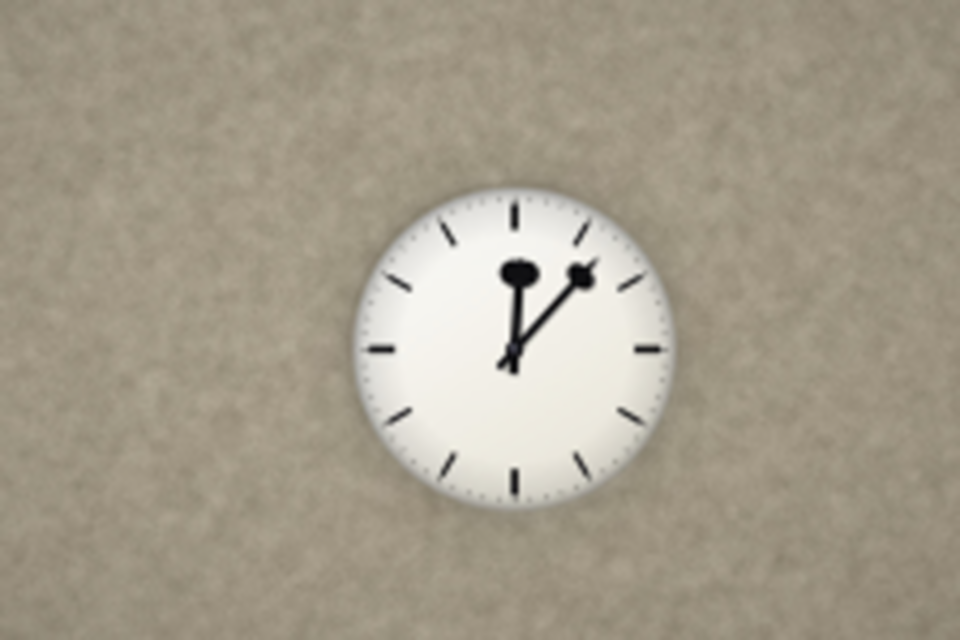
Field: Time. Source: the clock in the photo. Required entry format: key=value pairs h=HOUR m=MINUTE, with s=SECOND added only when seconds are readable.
h=12 m=7
